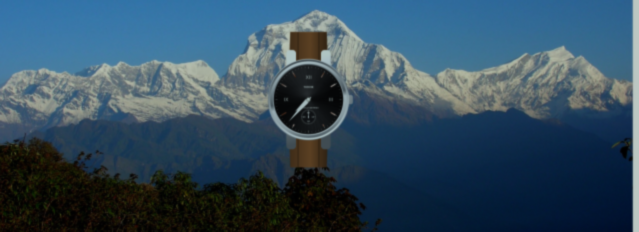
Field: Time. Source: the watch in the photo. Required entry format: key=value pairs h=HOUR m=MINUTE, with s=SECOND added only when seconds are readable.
h=7 m=37
